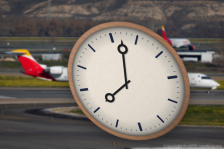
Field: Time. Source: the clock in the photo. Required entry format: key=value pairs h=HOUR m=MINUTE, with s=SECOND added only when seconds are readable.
h=8 m=2
